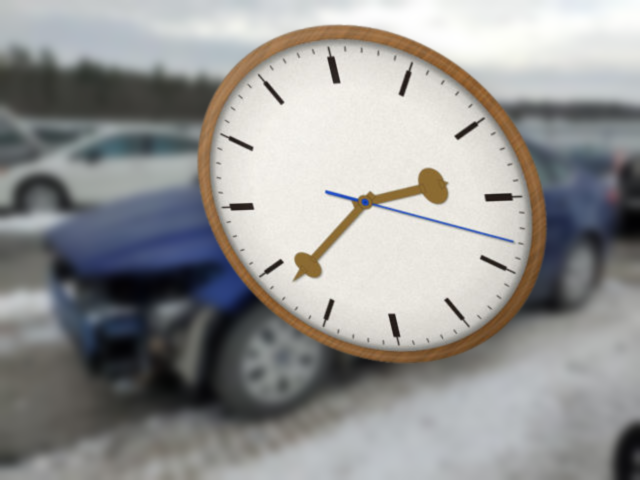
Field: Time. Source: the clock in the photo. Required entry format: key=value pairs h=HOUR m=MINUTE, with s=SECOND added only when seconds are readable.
h=2 m=38 s=18
